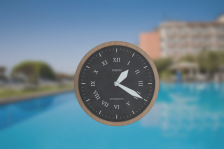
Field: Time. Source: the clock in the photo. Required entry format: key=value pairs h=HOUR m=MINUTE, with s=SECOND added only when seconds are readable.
h=1 m=20
